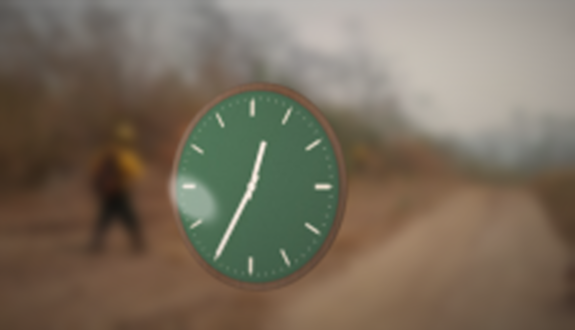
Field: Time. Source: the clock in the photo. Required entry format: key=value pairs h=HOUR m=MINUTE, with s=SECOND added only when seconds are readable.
h=12 m=35
